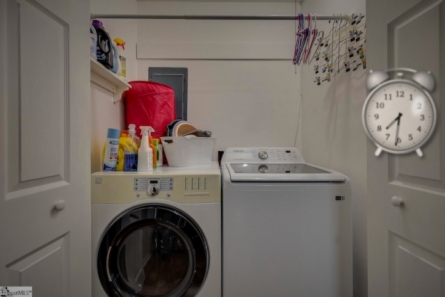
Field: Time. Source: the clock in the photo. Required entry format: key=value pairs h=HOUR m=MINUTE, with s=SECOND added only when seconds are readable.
h=7 m=31
